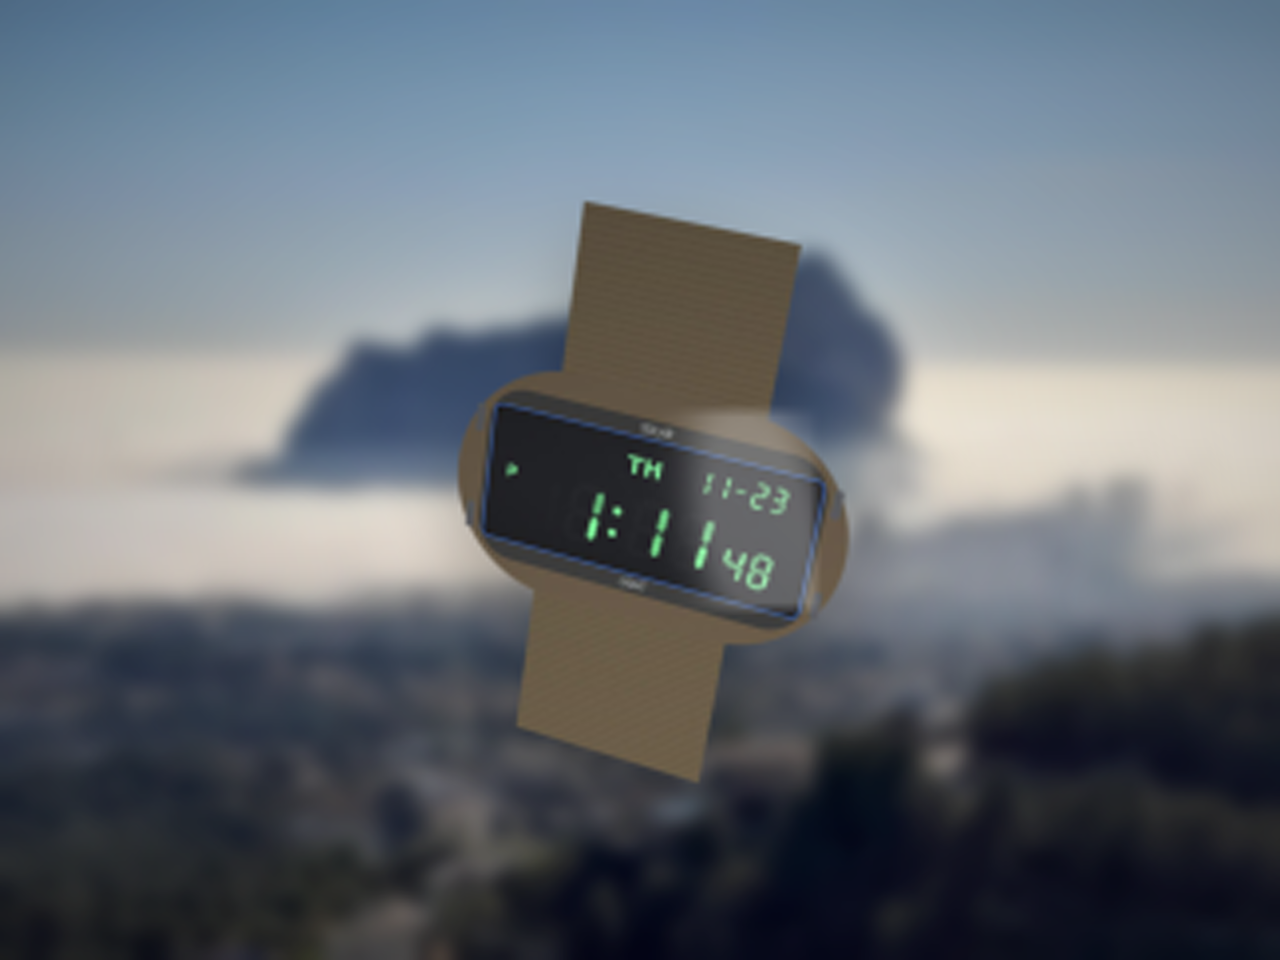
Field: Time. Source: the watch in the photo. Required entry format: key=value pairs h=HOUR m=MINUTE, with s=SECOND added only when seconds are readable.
h=1 m=11 s=48
